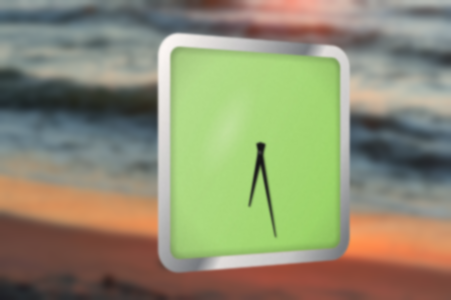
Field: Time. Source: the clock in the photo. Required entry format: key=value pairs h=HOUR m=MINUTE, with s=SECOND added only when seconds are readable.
h=6 m=28
